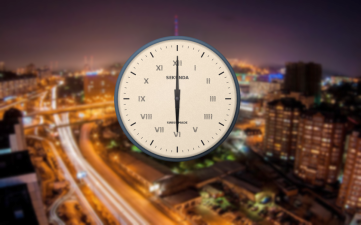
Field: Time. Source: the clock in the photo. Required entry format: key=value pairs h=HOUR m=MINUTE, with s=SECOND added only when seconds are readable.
h=6 m=0
